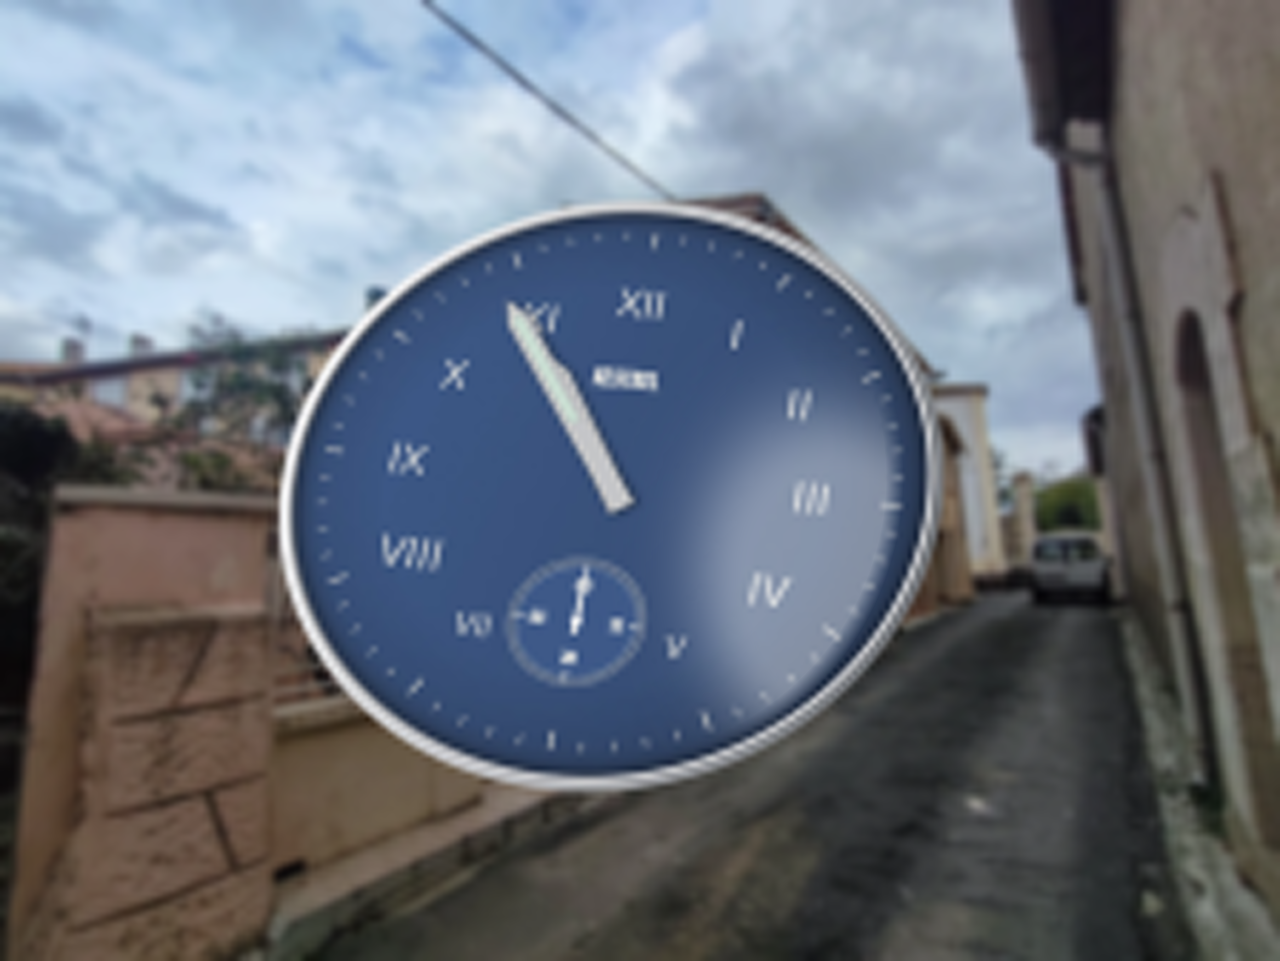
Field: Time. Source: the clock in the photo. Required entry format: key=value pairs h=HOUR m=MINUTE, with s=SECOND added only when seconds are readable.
h=10 m=54
